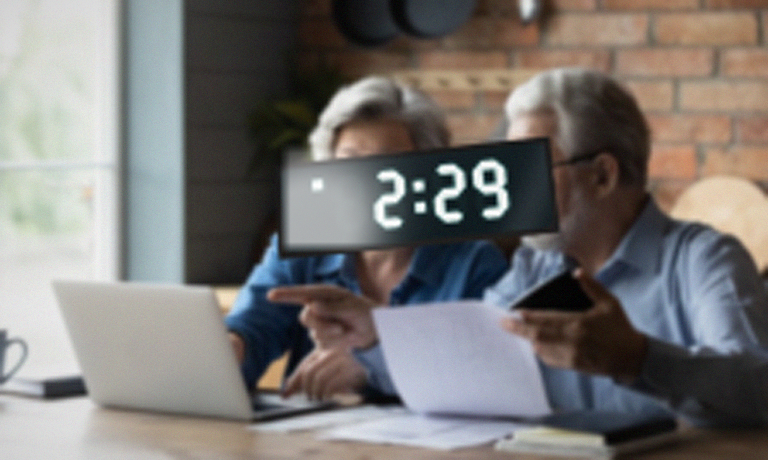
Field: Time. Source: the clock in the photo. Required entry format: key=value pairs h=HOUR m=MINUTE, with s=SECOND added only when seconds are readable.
h=2 m=29
